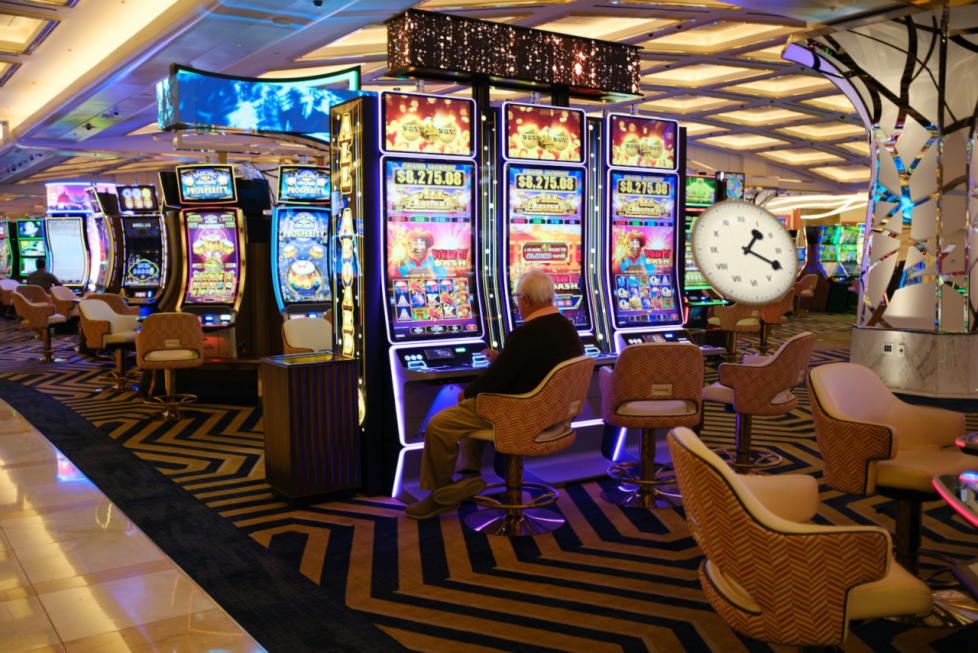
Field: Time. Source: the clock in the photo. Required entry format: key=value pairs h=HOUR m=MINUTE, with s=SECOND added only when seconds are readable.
h=1 m=20
